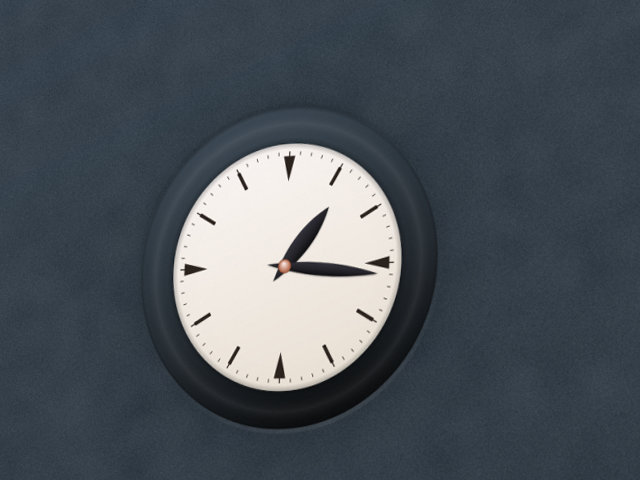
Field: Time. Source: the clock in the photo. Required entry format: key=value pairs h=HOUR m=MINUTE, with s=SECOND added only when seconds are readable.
h=1 m=16
